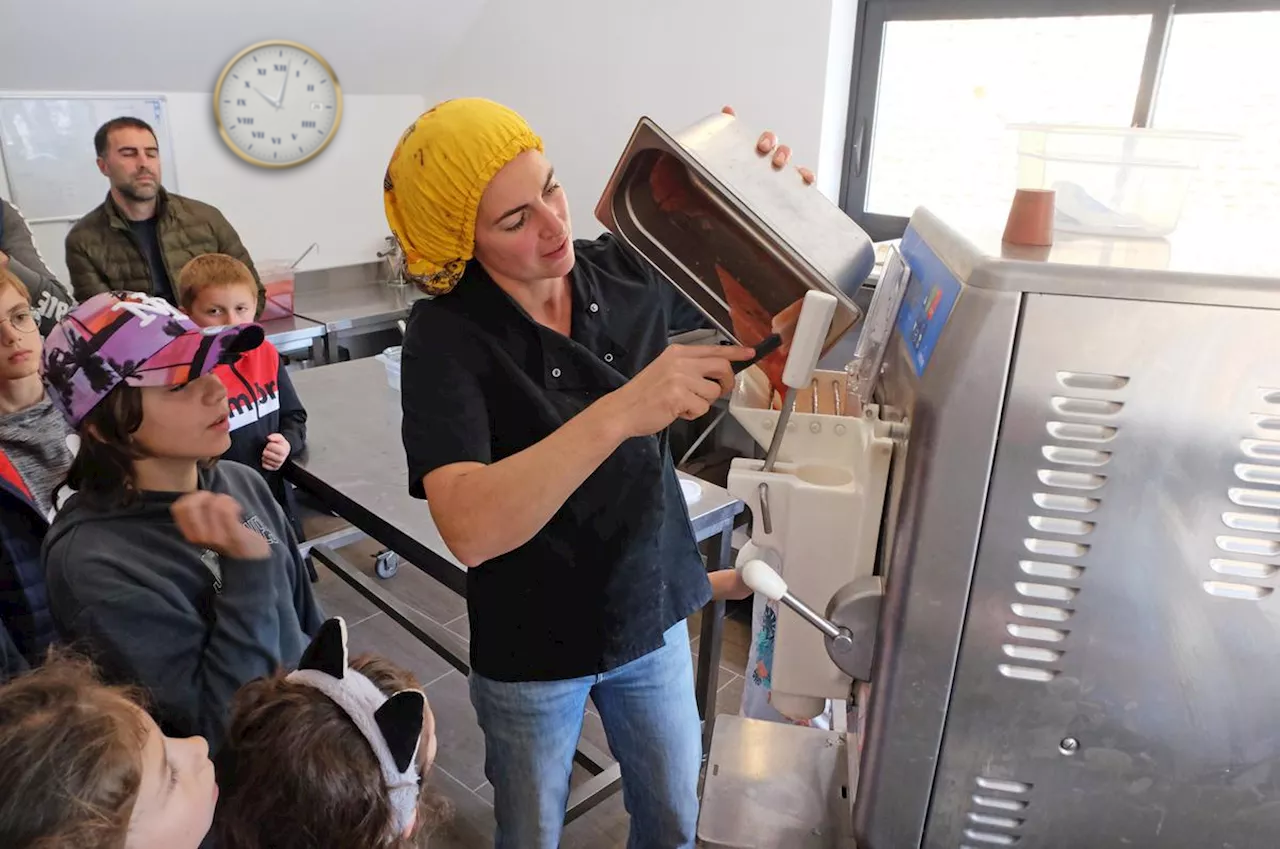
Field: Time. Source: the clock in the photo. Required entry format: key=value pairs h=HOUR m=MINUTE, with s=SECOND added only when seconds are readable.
h=10 m=2
